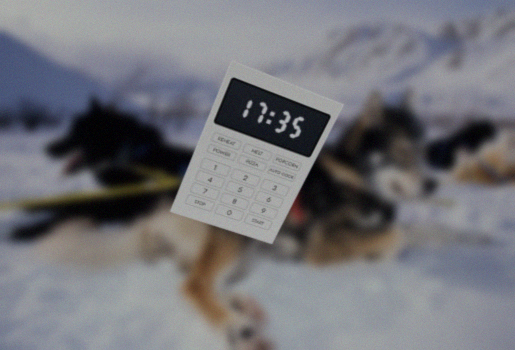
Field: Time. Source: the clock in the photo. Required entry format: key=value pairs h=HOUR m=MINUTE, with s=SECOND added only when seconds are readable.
h=17 m=35
